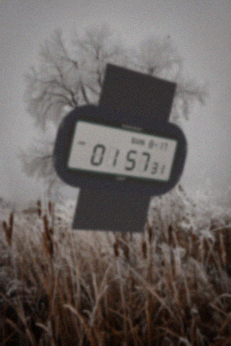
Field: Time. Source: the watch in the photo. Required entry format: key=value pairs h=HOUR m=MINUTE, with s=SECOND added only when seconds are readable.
h=1 m=57
